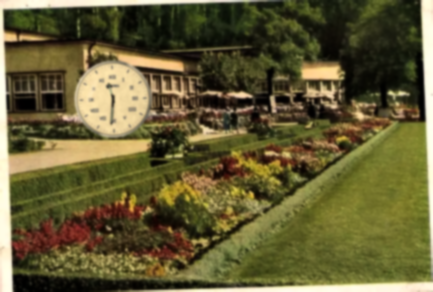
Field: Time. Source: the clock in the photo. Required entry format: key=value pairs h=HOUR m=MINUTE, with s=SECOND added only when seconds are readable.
h=11 m=31
